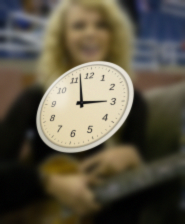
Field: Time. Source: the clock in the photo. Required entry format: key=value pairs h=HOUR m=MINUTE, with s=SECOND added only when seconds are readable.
h=2 m=57
